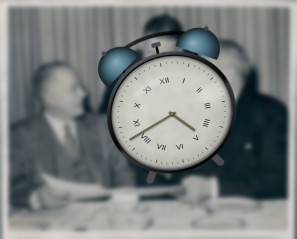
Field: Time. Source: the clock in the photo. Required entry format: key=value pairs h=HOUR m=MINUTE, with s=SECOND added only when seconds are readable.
h=4 m=42
